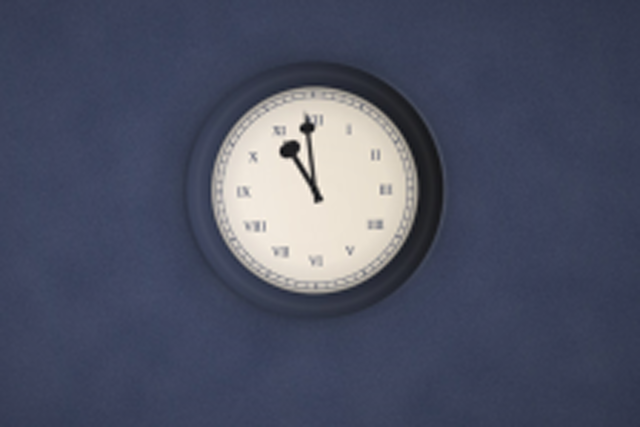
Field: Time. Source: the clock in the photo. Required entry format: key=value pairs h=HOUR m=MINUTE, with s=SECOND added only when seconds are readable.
h=10 m=59
